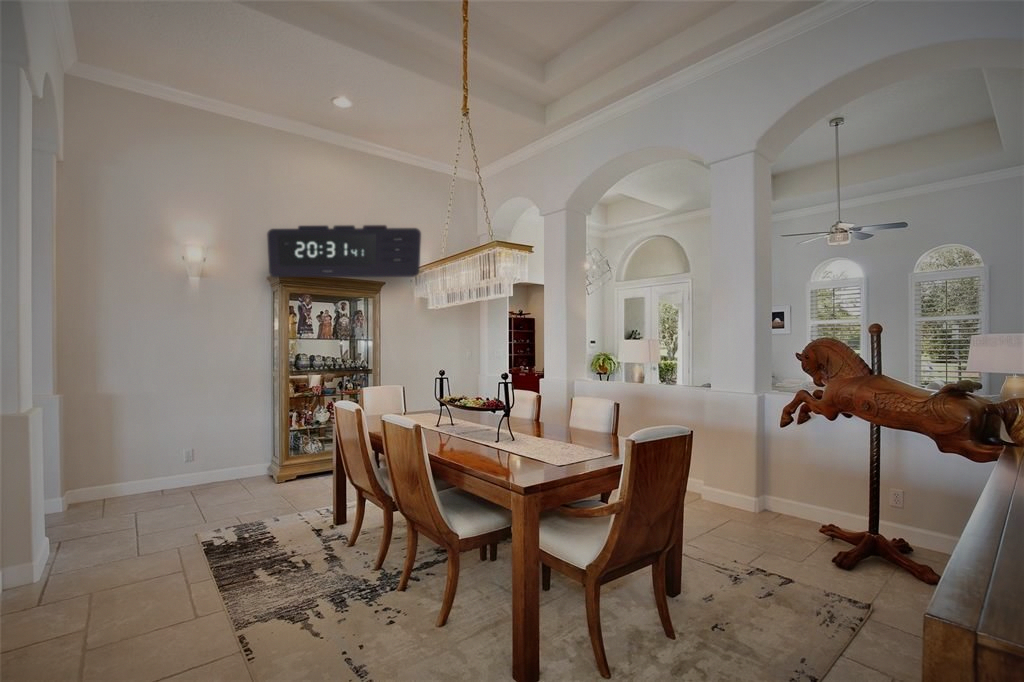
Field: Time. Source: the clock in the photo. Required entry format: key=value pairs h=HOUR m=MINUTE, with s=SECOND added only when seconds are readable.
h=20 m=31
